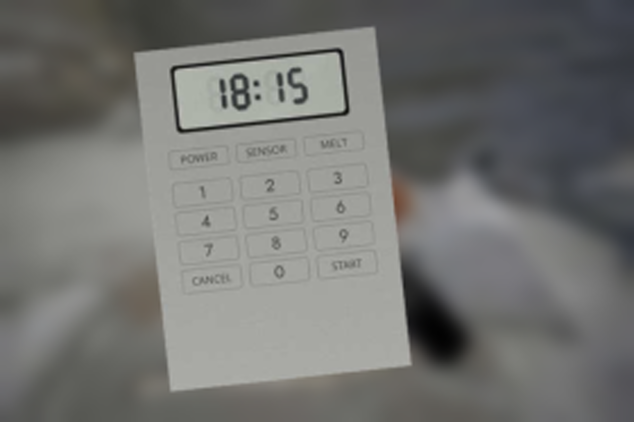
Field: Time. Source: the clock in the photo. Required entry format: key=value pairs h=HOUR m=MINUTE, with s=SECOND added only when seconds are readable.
h=18 m=15
